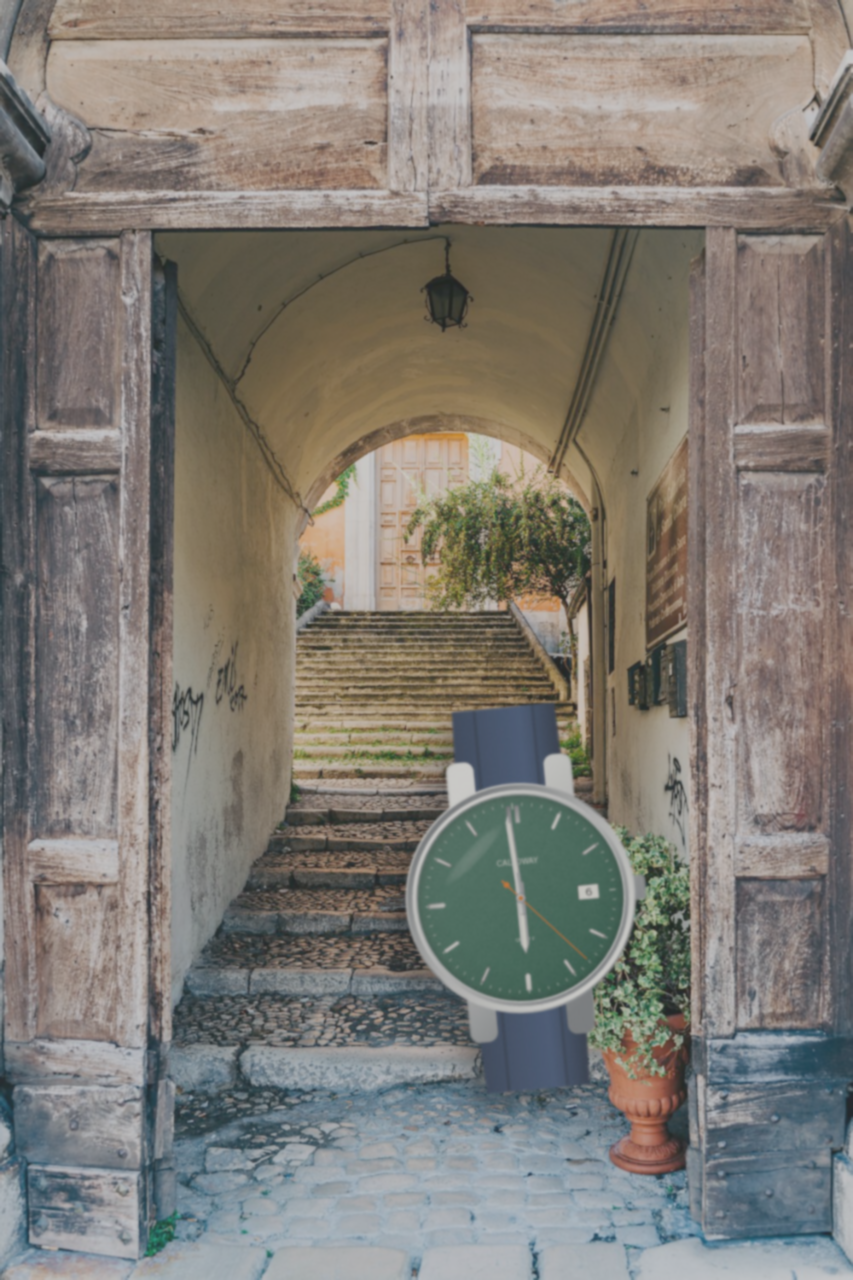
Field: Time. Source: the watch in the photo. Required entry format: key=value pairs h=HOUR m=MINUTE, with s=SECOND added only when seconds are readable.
h=5 m=59 s=23
